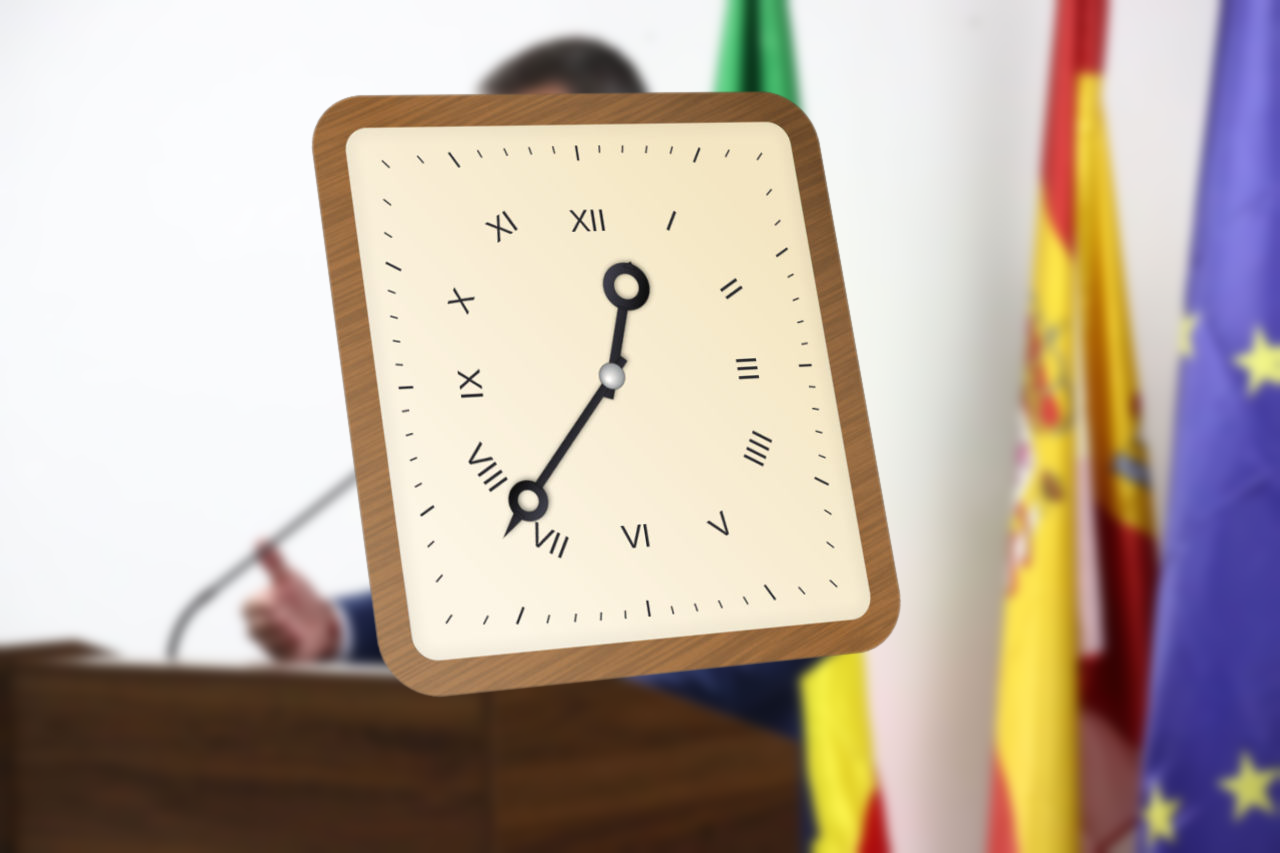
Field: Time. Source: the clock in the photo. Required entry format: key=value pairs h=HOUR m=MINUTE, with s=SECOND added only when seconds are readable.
h=12 m=37
